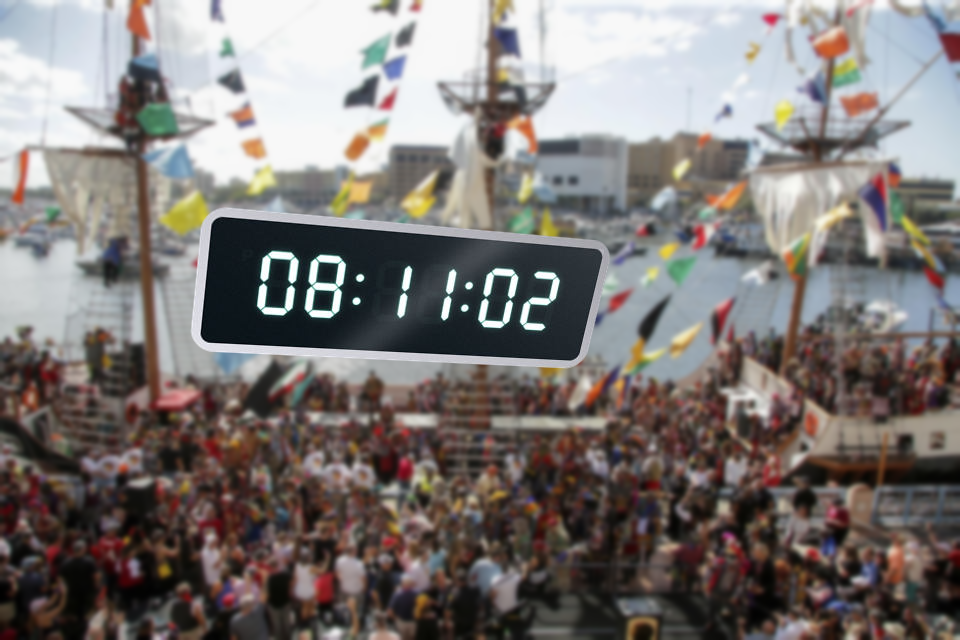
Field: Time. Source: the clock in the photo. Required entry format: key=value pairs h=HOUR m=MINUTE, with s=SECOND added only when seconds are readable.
h=8 m=11 s=2
